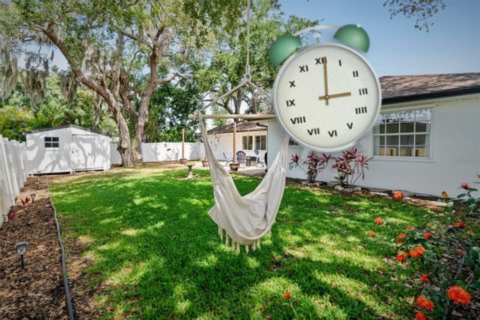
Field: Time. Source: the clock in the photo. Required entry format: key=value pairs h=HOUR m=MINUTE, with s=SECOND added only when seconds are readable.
h=3 m=1
